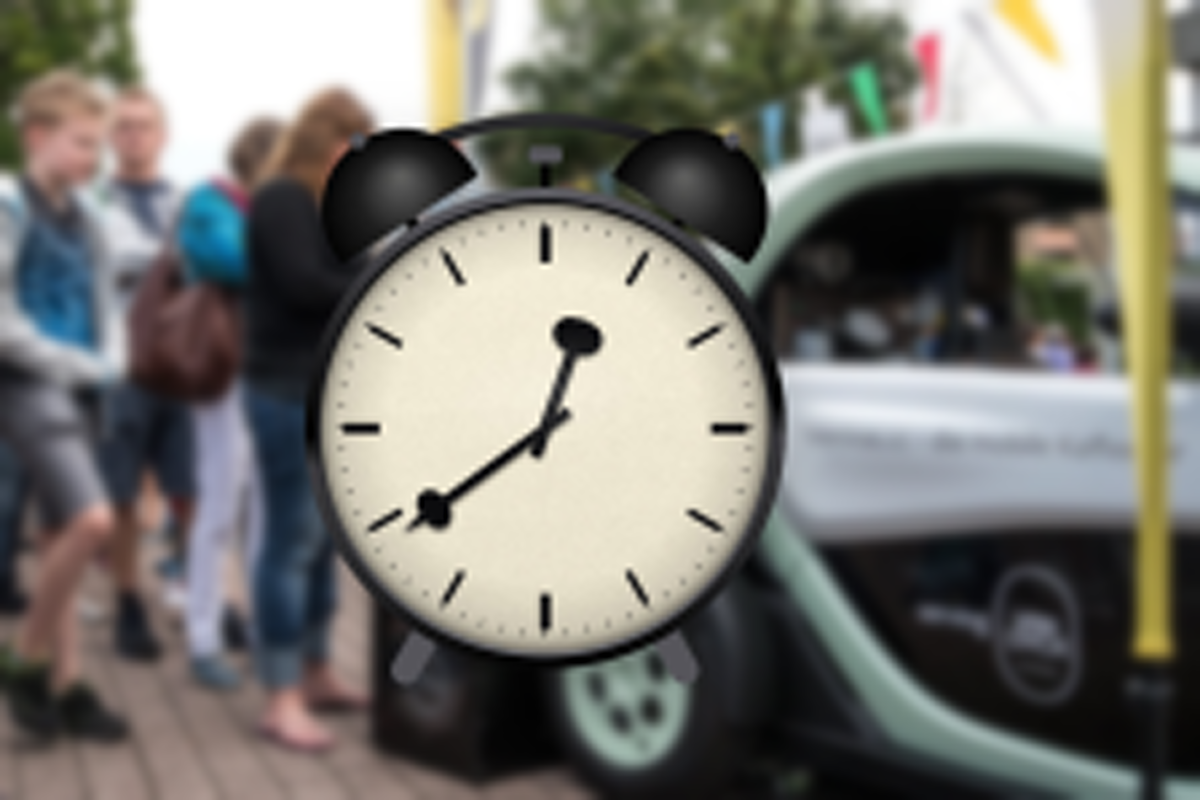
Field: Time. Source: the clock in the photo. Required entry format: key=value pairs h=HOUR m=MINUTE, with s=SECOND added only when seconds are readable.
h=12 m=39
